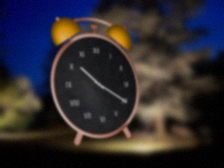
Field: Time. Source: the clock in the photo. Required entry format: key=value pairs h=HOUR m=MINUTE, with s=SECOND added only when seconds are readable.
h=10 m=20
